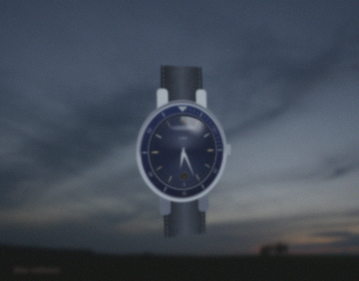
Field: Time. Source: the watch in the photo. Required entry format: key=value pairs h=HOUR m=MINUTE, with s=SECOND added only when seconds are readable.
h=6 m=26
